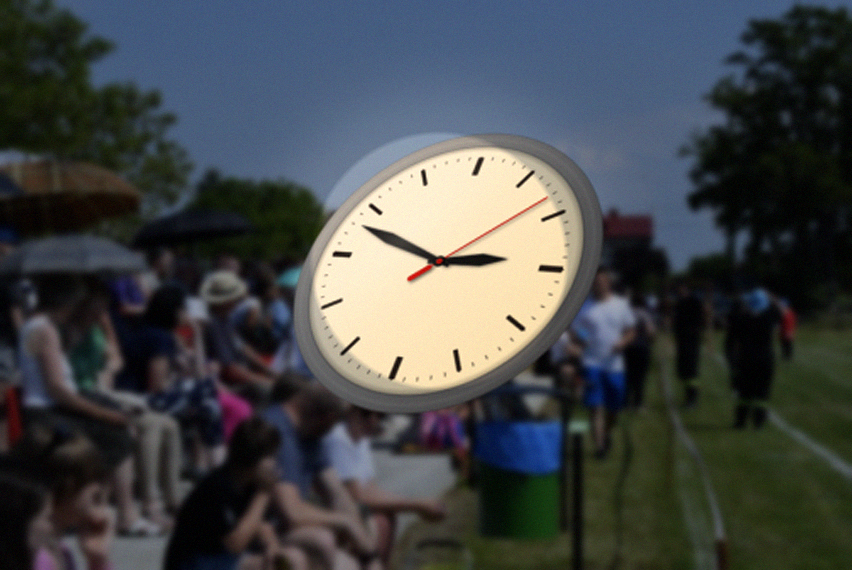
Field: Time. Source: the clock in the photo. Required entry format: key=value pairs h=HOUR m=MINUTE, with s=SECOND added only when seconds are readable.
h=2 m=48 s=8
